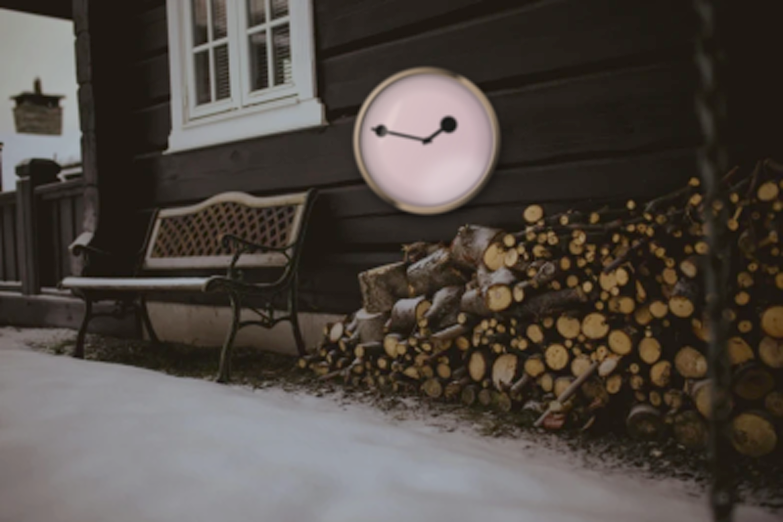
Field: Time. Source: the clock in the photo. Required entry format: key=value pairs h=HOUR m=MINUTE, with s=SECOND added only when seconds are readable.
h=1 m=47
